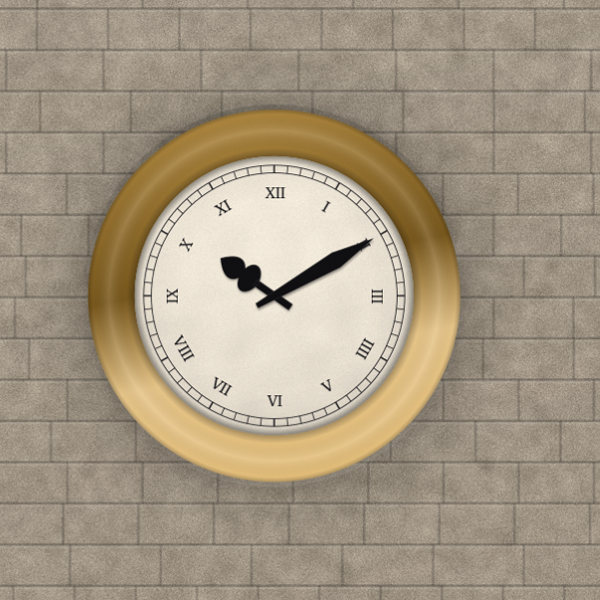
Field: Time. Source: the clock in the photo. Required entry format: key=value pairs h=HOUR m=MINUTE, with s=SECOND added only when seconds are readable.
h=10 m=10
